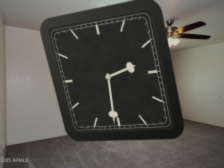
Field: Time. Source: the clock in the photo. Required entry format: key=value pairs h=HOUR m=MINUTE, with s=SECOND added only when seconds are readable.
h=2 m=31
